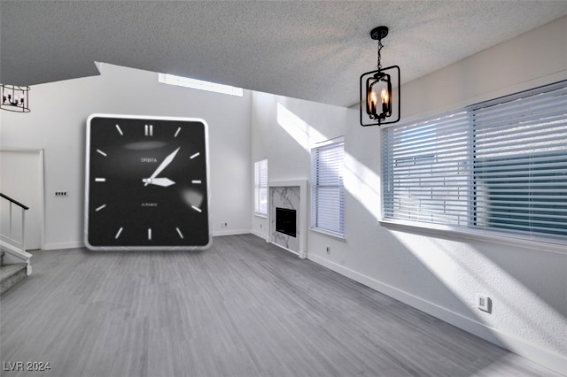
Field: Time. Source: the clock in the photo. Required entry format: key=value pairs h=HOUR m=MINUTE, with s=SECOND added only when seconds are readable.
h=3 m=7
